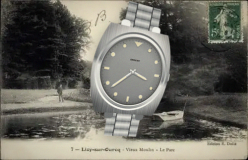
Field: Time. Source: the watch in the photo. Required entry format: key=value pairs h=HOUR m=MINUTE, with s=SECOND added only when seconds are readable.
h=3 m=38
